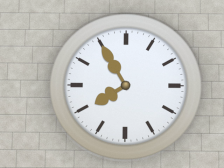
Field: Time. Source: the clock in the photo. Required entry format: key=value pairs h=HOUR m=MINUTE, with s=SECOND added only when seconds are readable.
h=7 m=55
